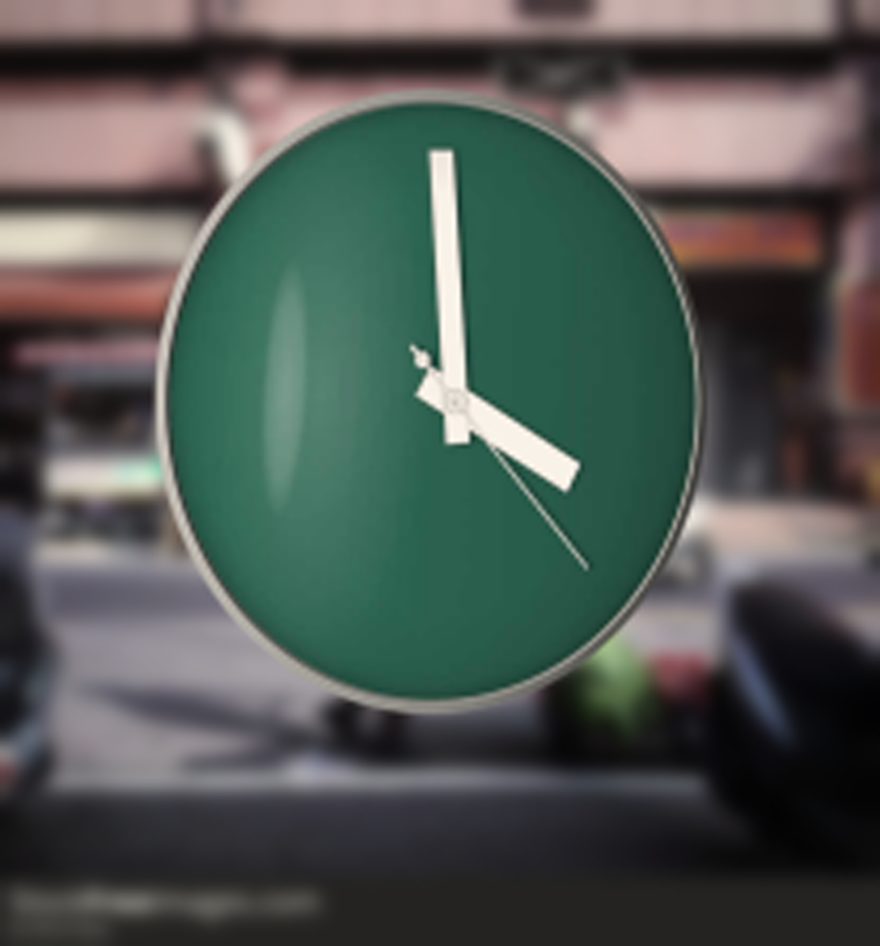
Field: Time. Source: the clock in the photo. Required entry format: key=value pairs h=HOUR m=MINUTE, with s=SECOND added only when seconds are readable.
h=3 m=59 s=23
